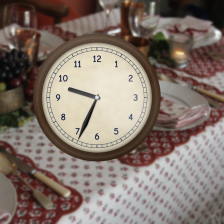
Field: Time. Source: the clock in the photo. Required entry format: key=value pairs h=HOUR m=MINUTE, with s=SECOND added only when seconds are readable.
h=9 m=34
